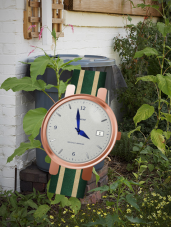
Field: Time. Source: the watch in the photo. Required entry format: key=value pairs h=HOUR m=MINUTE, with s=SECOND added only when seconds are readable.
h=3 m=58
